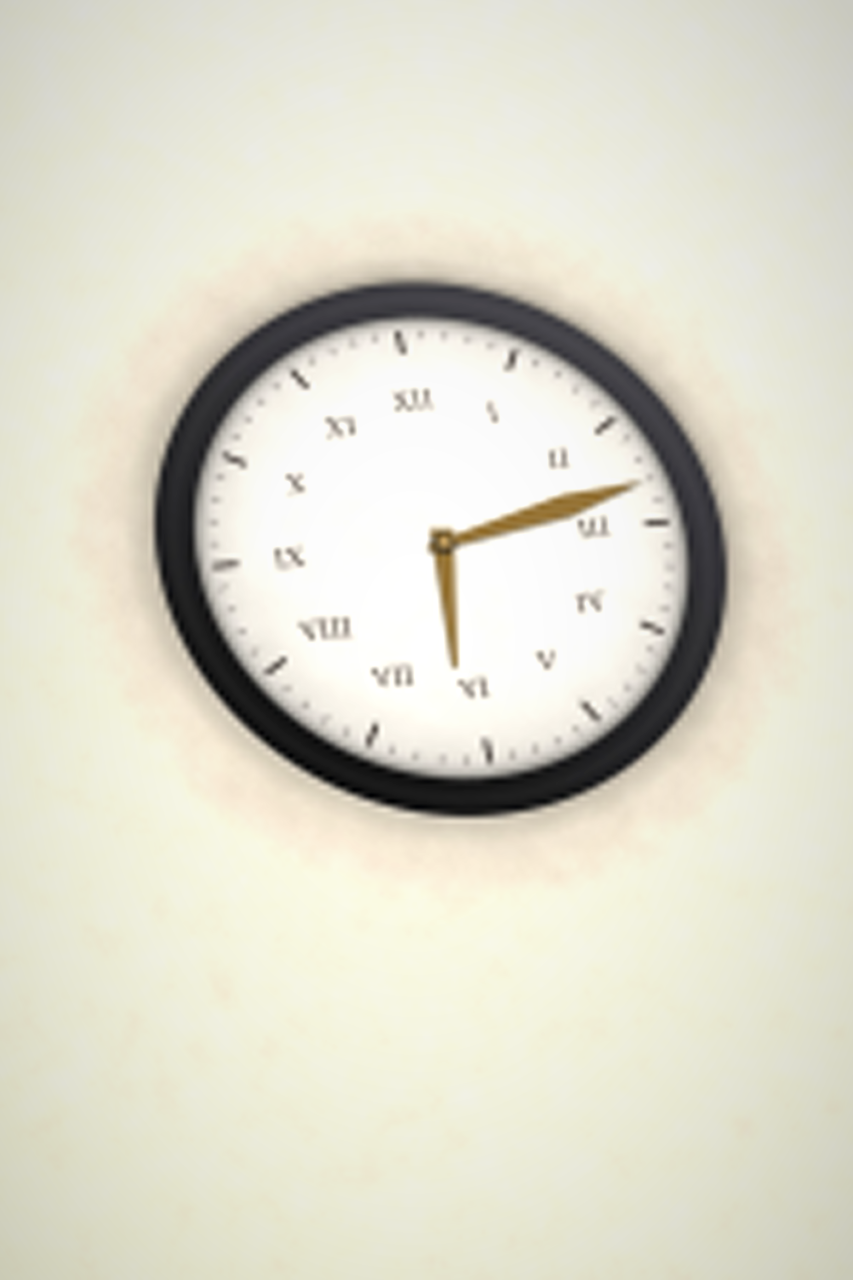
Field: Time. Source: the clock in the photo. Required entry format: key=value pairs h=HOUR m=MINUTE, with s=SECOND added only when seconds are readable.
h=6 m=13
